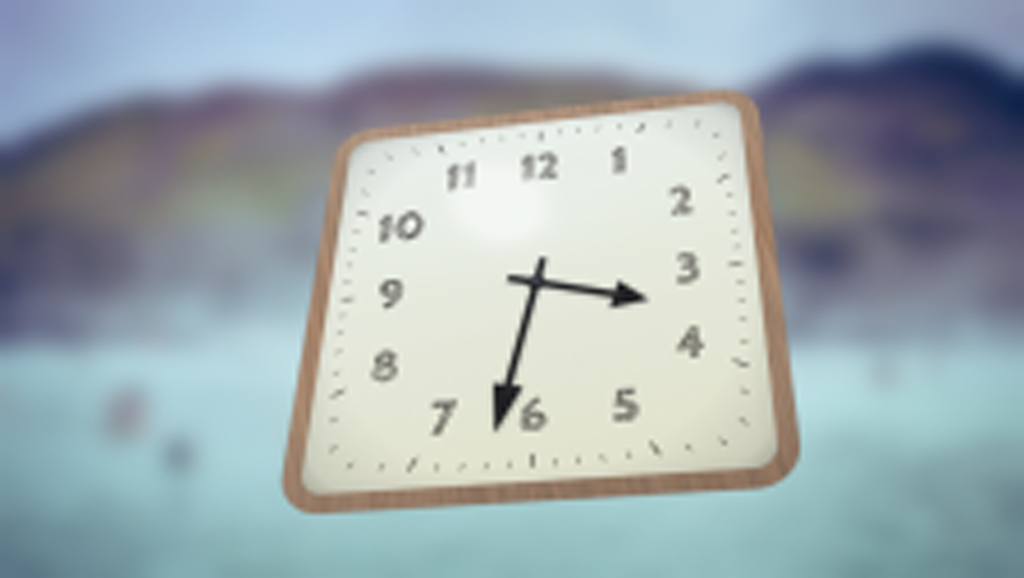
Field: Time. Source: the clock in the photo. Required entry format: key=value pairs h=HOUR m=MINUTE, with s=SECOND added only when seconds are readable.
h=3 m=32
